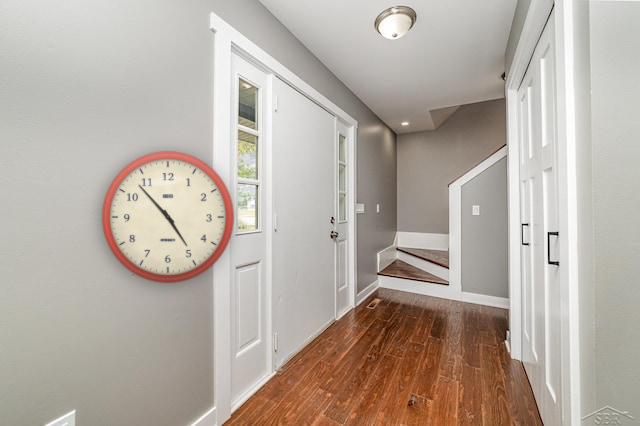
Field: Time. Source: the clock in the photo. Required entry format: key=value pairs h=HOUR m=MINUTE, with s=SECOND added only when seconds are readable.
h=4 m=53
